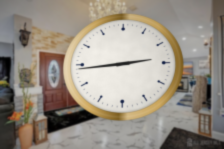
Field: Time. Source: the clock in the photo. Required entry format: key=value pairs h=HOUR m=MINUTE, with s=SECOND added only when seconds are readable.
h=2 m=44
